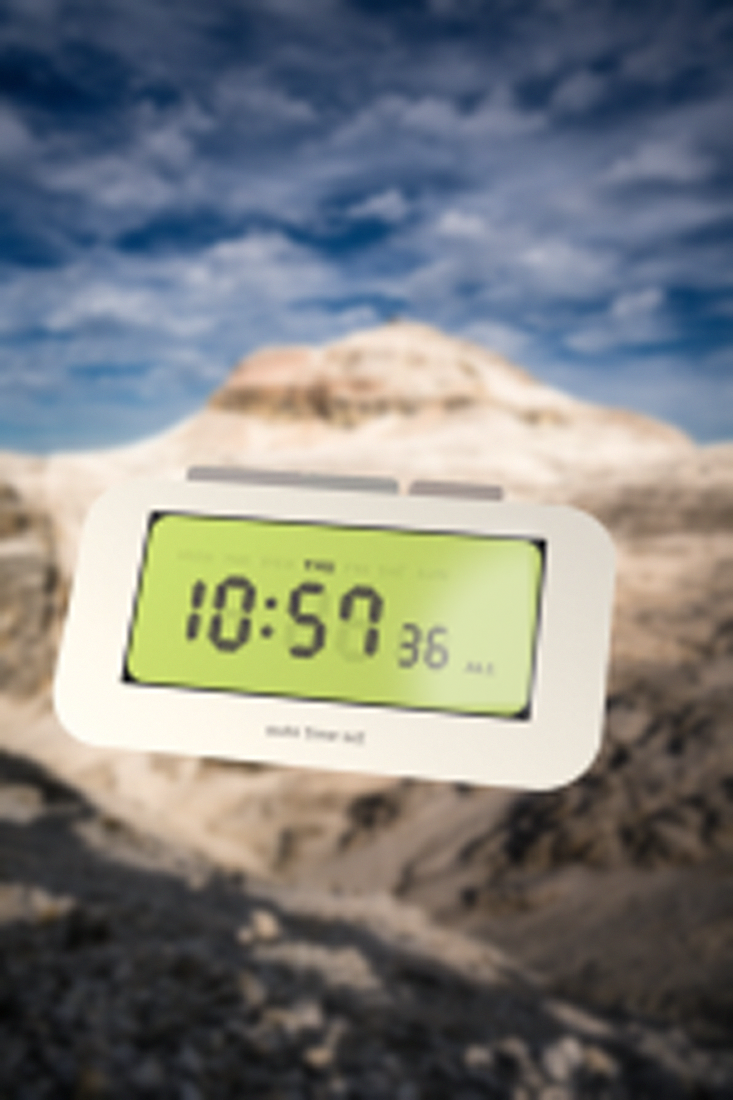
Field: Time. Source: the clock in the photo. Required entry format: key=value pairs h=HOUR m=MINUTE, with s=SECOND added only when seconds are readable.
h=10 m=57 s=36
